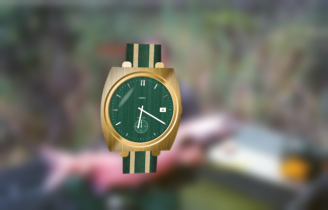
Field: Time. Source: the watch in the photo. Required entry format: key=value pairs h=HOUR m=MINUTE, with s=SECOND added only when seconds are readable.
h=6 m=20
